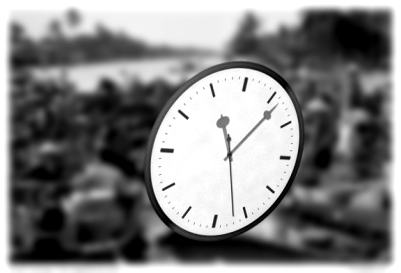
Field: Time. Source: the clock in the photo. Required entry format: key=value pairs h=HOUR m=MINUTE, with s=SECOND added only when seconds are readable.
h=11 m=6 s=27
